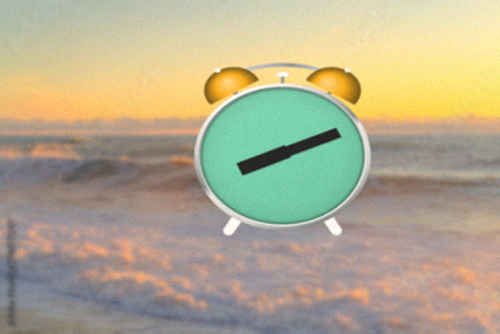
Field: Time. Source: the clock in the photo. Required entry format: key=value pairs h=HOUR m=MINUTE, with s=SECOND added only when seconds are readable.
h=8 m=11
